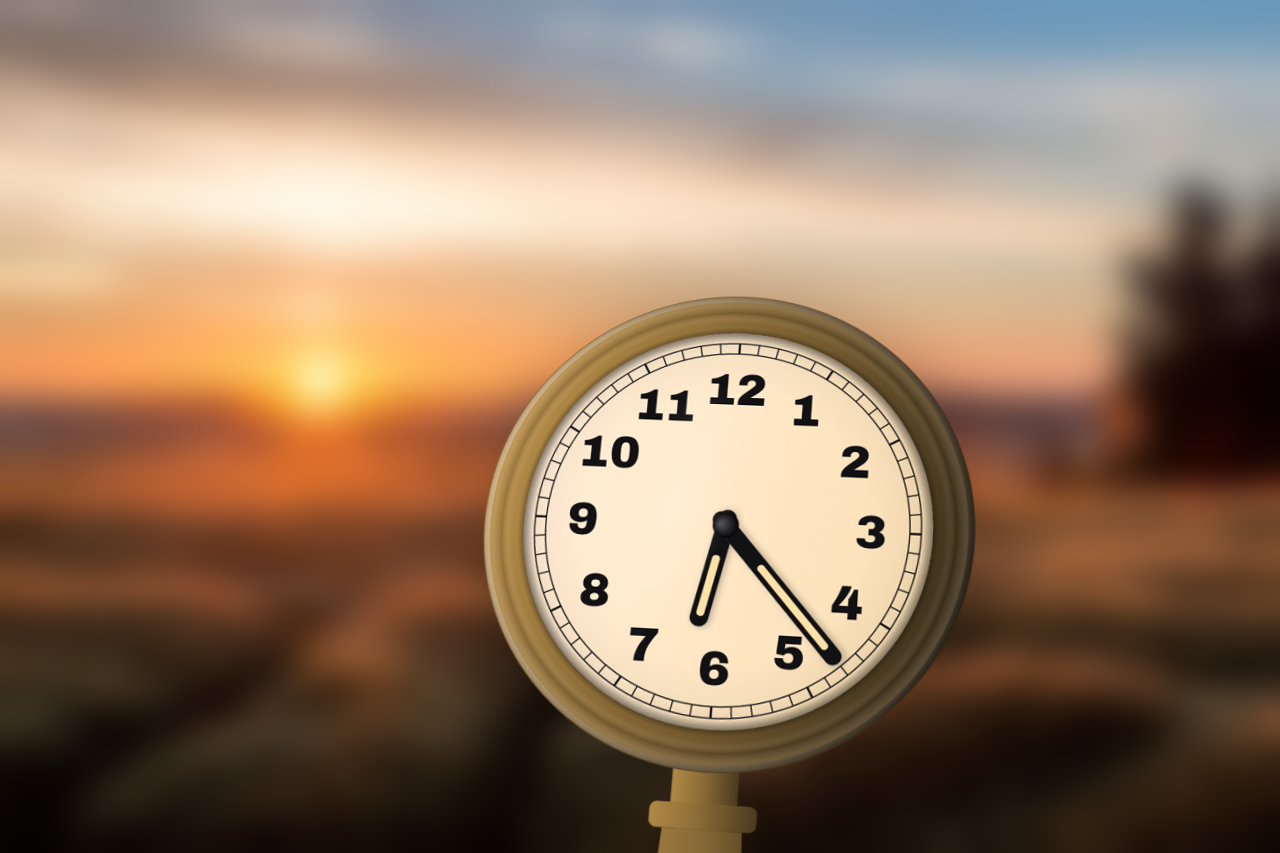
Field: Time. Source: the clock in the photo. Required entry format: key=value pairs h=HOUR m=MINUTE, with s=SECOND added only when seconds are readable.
h=6 m=23
